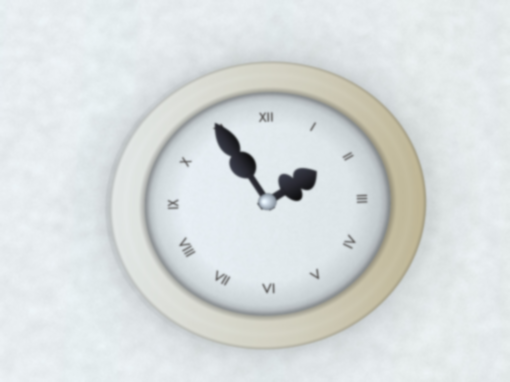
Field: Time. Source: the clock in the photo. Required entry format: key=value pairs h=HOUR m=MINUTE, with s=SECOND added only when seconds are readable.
h=1 m=55
